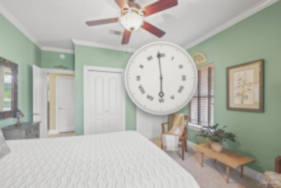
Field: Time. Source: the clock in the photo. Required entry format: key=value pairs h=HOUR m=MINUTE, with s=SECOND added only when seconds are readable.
h=5 m=59
